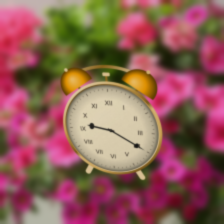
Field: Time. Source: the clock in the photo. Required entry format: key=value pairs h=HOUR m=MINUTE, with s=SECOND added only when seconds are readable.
h=9 m=20
